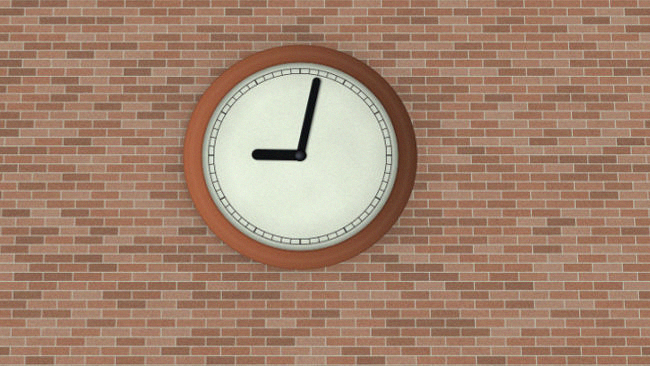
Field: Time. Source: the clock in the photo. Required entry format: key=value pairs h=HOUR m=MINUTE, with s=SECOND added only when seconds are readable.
h=9 m=2
